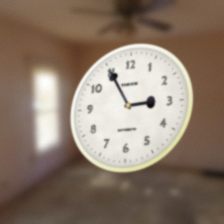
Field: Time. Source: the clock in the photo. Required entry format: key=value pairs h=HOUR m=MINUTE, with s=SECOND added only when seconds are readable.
h=2 m=55
